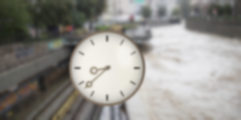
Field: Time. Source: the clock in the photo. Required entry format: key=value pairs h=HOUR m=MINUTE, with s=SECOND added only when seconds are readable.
h=8 m=38
